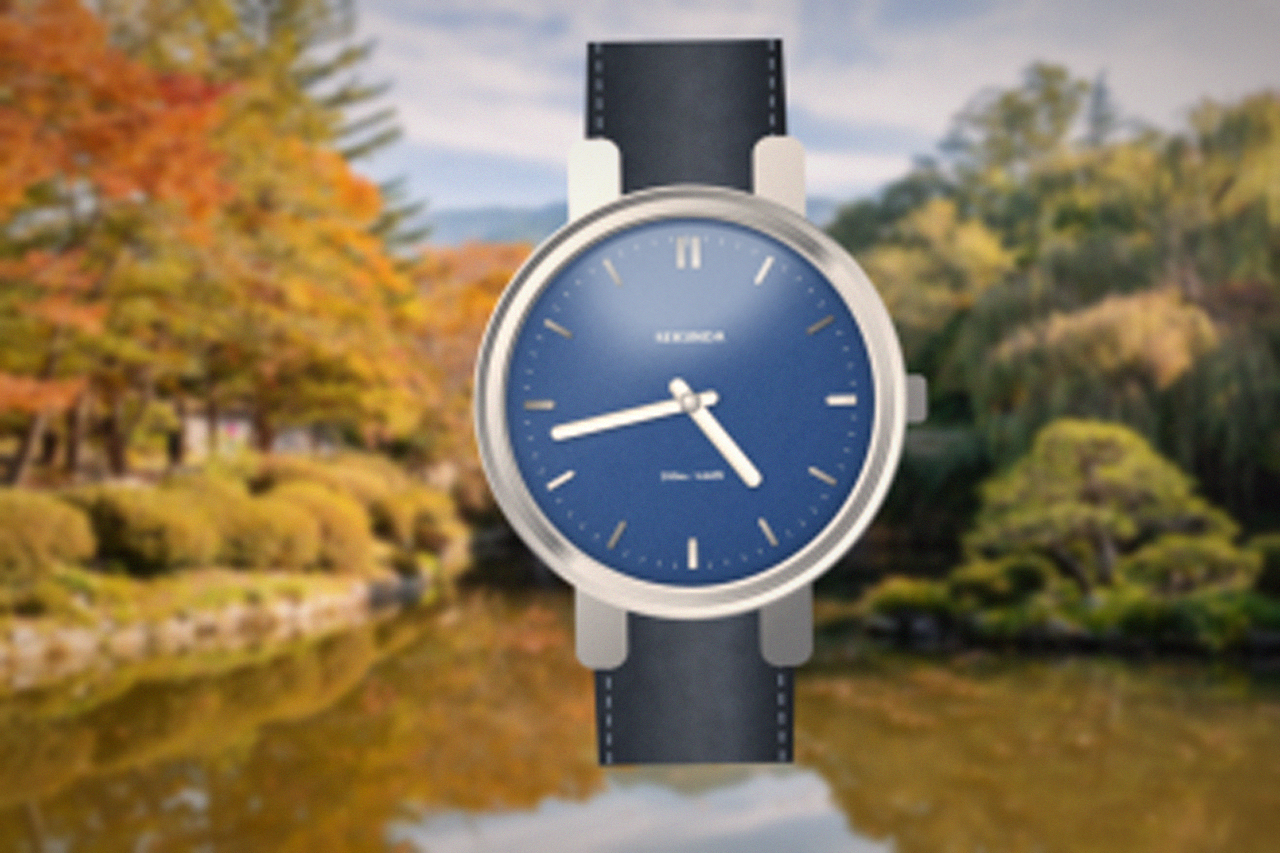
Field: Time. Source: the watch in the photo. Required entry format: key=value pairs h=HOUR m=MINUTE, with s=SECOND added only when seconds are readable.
h=4 m=43
